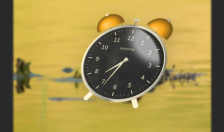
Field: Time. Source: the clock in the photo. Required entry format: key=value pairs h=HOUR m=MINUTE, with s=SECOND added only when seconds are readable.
h=7 m=34
